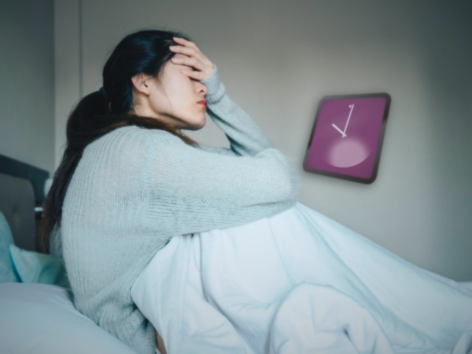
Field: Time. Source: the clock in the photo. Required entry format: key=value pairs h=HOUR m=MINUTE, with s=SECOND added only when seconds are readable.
h=10 m=1
